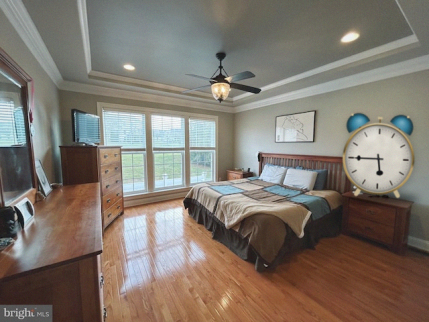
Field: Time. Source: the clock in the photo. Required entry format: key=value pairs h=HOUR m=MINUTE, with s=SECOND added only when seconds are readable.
h=5 m=45
